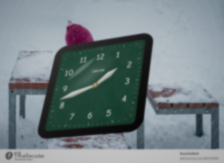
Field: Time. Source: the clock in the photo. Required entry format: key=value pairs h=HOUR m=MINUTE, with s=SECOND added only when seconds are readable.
h=1 m=42
